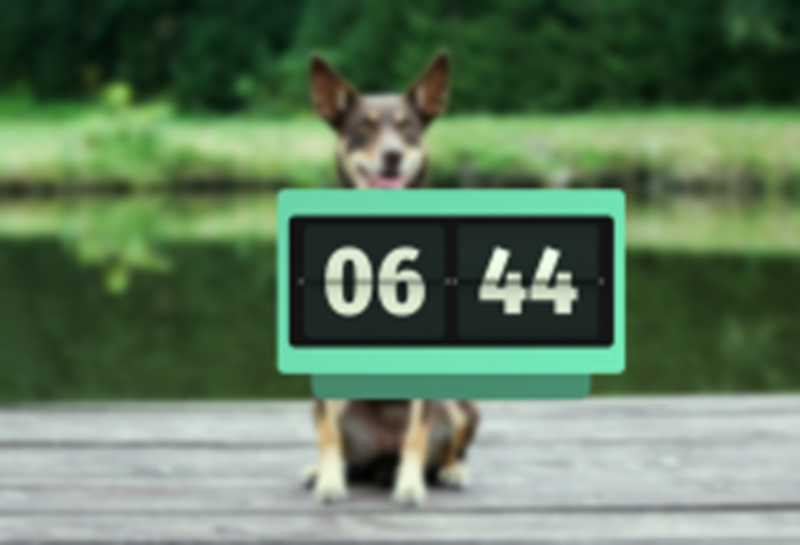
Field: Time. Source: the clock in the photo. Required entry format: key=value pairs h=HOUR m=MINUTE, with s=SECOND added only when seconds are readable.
h=6 m=44
